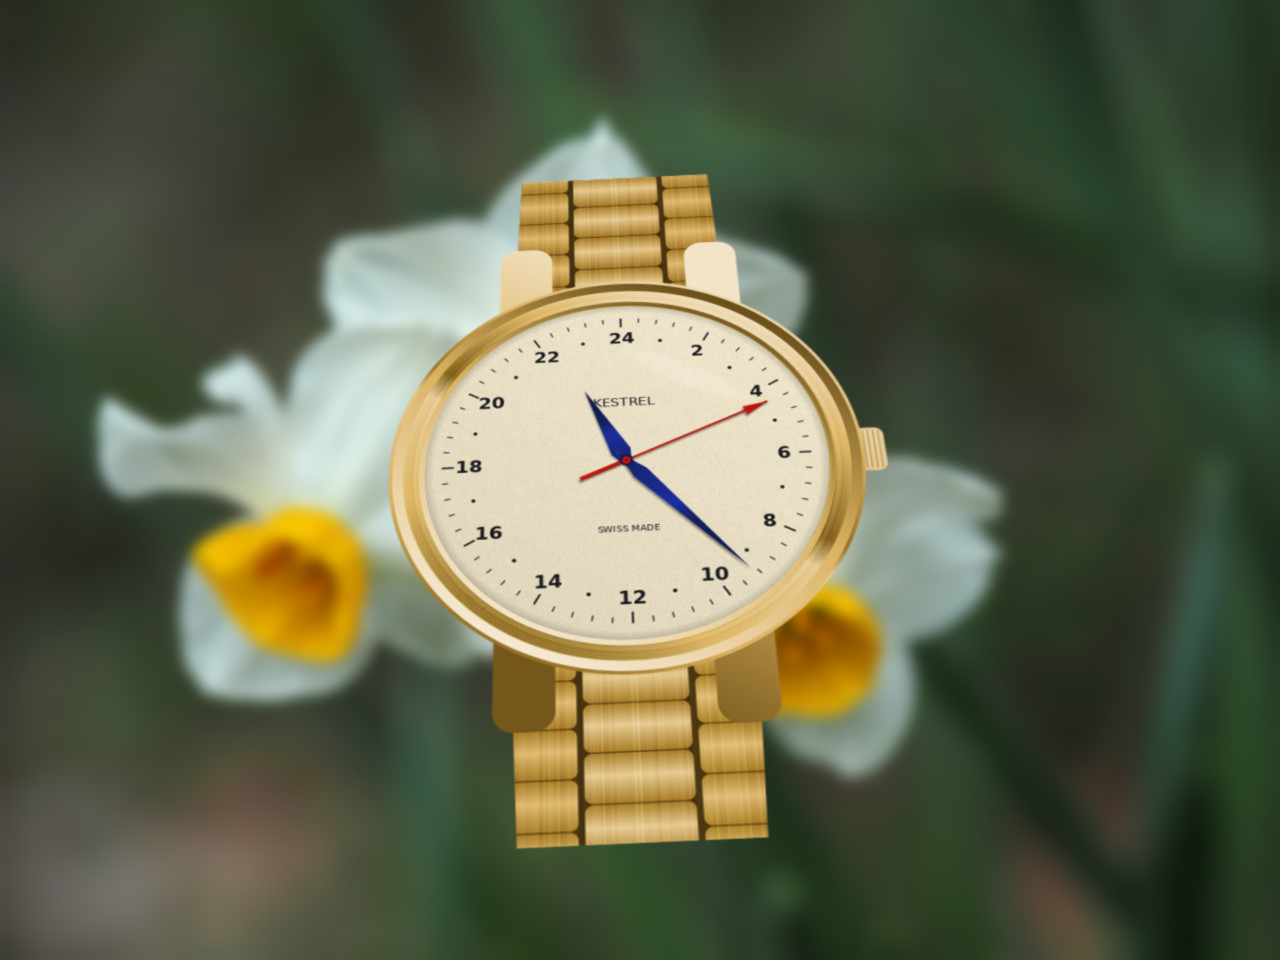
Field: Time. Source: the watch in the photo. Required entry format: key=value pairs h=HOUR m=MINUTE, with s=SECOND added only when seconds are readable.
h=22 m=23 s=11
